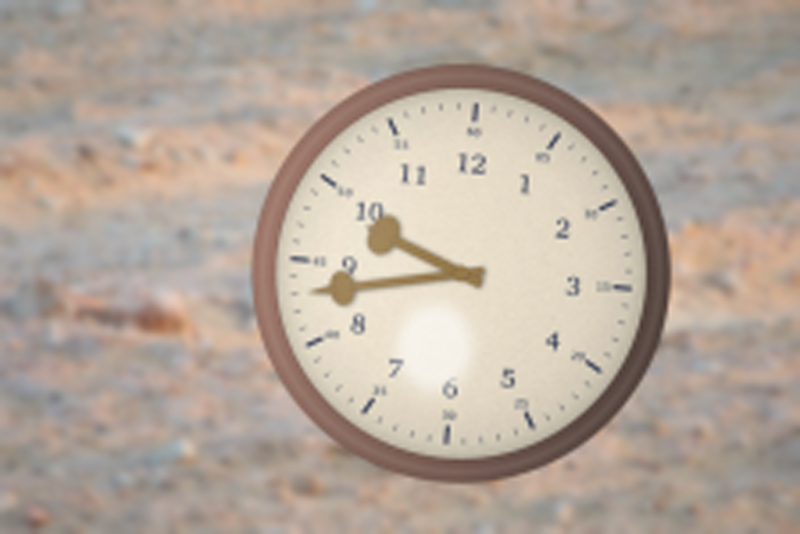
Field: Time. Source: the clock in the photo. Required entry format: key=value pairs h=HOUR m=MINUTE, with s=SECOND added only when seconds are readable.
h=9 m=43
